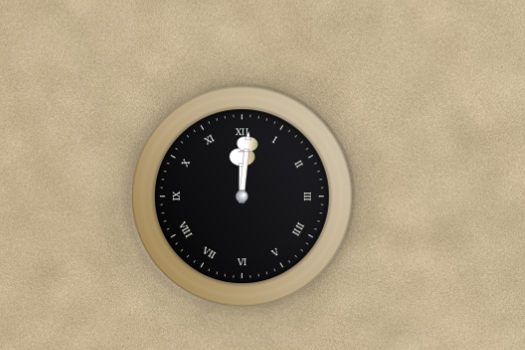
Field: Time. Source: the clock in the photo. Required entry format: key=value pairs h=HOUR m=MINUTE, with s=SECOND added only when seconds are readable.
h=12 m=1
